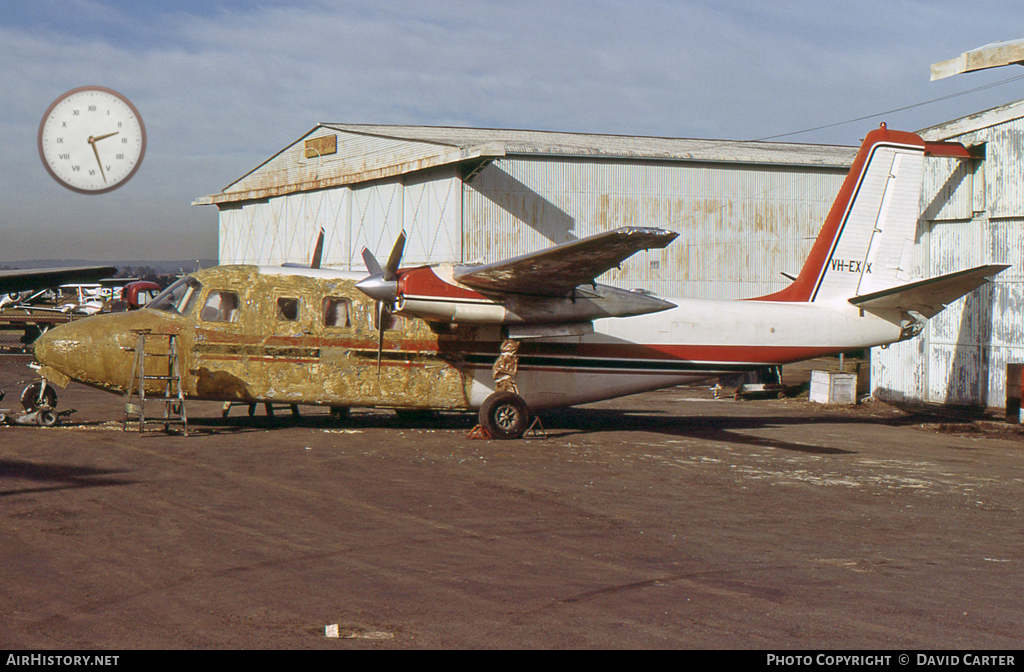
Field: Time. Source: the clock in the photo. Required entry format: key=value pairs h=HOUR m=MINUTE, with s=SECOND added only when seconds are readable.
h=2 m=27
